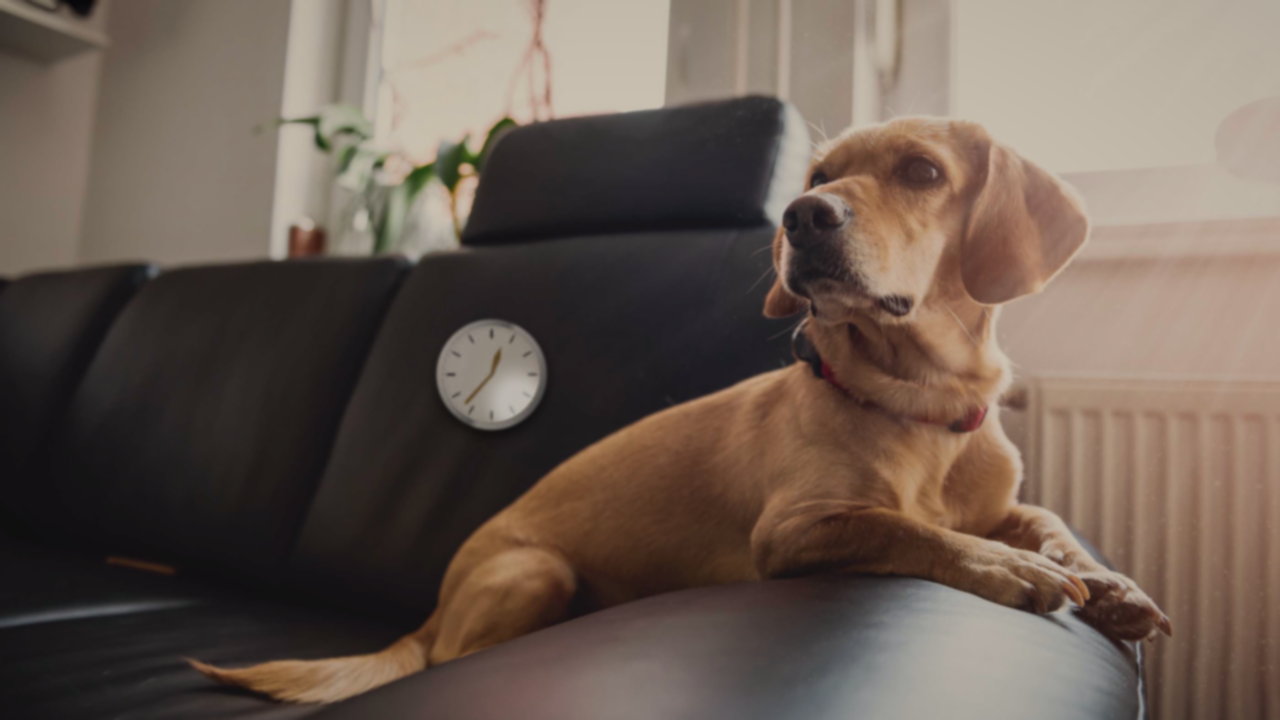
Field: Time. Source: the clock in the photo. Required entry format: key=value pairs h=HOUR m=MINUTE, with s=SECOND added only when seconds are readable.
h=12 m=37
